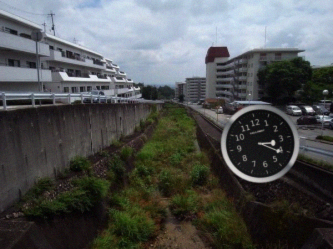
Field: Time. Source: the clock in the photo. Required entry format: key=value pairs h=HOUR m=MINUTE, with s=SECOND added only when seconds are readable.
h=3 m=21
